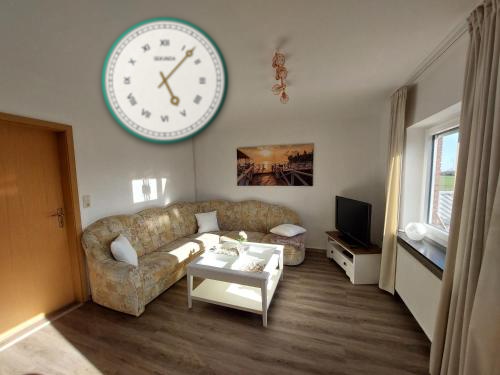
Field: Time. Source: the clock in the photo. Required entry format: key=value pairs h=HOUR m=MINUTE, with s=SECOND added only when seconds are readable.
h=5 m=7
